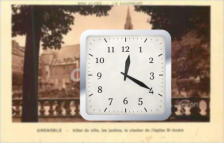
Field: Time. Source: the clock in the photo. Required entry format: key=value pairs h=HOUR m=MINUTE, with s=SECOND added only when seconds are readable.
h=12 m=20
